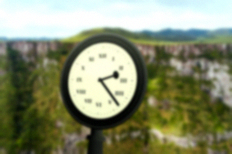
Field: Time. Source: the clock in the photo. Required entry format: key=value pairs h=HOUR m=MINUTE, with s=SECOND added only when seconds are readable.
h=2 m=23
